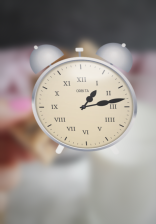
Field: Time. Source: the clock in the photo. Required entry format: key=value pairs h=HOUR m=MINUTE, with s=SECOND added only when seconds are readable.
h=1 m=13
